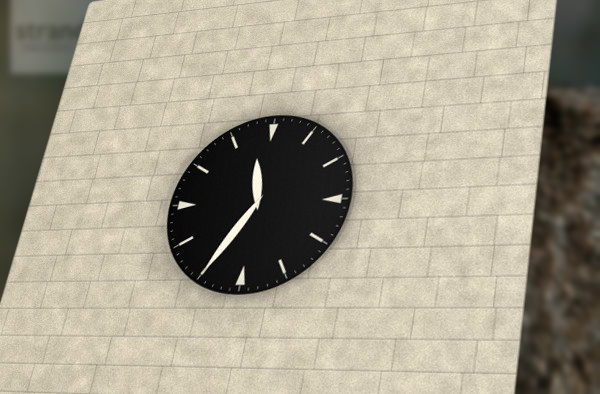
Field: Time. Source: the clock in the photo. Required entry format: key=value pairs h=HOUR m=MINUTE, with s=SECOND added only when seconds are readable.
h=11 m=35
